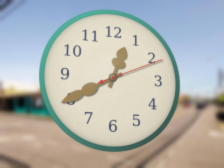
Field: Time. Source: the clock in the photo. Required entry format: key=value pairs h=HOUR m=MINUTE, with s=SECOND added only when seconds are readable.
h=12 m=40 s=11
